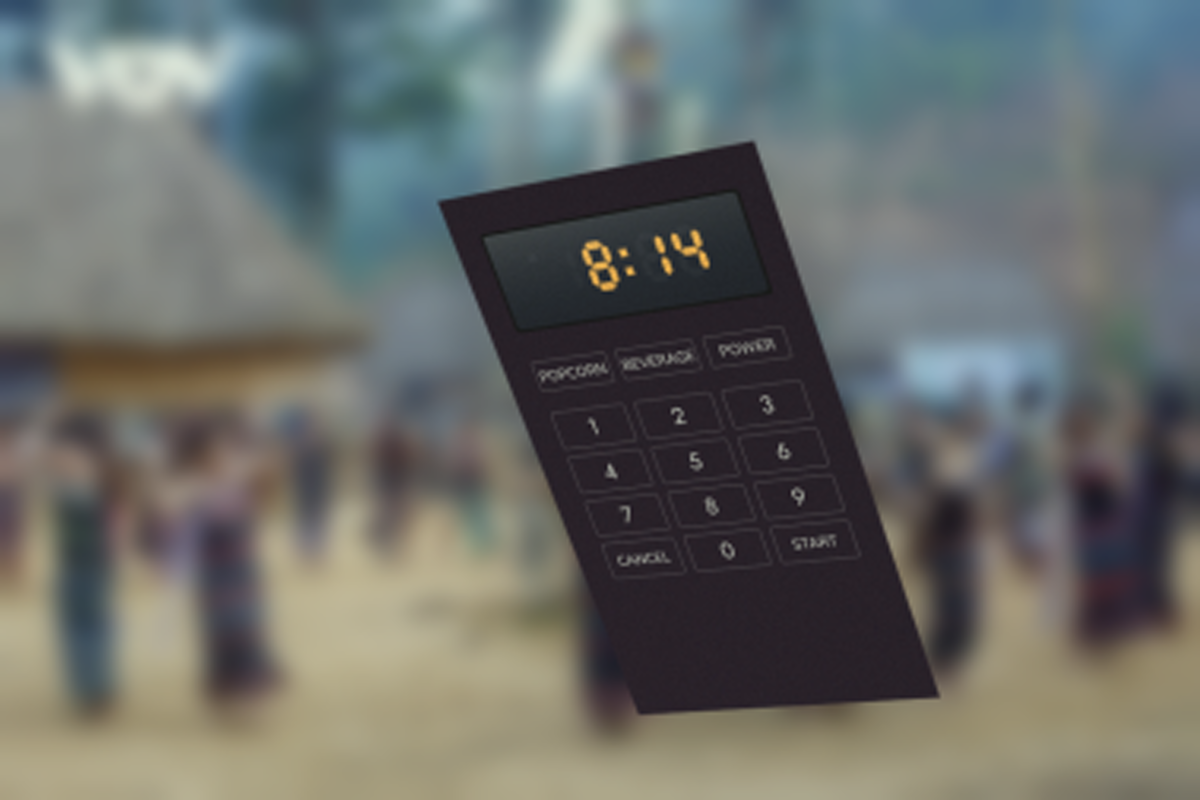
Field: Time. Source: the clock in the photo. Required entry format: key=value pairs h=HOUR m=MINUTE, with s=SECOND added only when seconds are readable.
h=8 m=14
